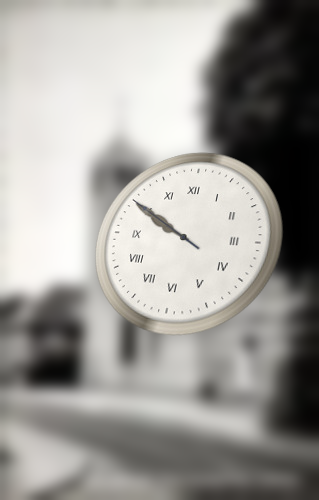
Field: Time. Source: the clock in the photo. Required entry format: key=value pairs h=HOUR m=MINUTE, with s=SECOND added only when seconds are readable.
h=9 m=49 s=50
